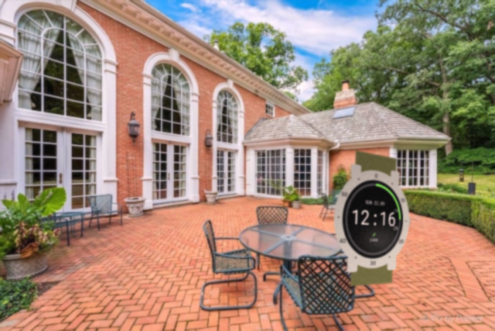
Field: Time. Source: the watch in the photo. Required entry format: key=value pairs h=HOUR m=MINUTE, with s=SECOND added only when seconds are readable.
h=12 m=16
